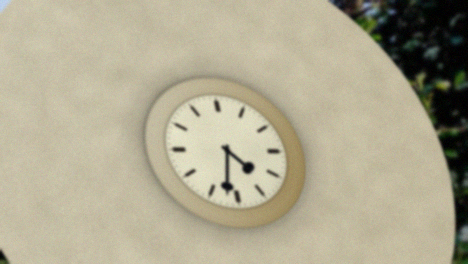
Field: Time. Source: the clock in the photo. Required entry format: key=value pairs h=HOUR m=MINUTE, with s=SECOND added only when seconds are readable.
h=4 m=32
